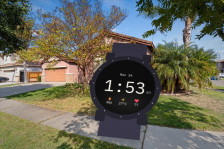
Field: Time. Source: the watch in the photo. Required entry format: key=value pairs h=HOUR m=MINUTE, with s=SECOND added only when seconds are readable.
h=1 m=53
